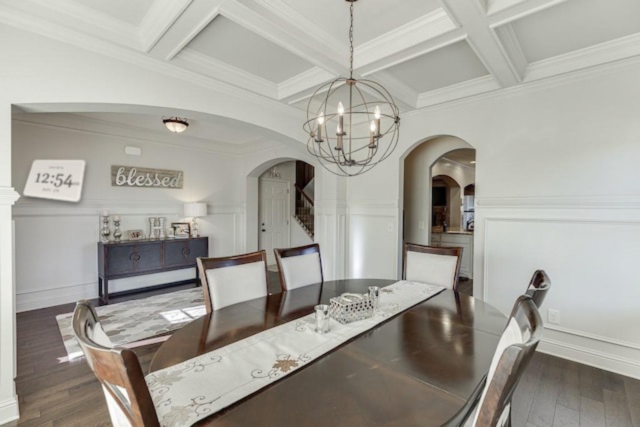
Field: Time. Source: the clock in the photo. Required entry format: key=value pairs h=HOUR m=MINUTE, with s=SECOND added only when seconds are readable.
h=12 m=54
